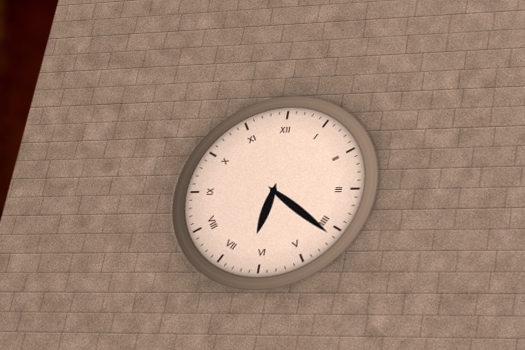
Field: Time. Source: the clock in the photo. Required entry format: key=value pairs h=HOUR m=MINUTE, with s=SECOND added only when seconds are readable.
h=6 m=21
